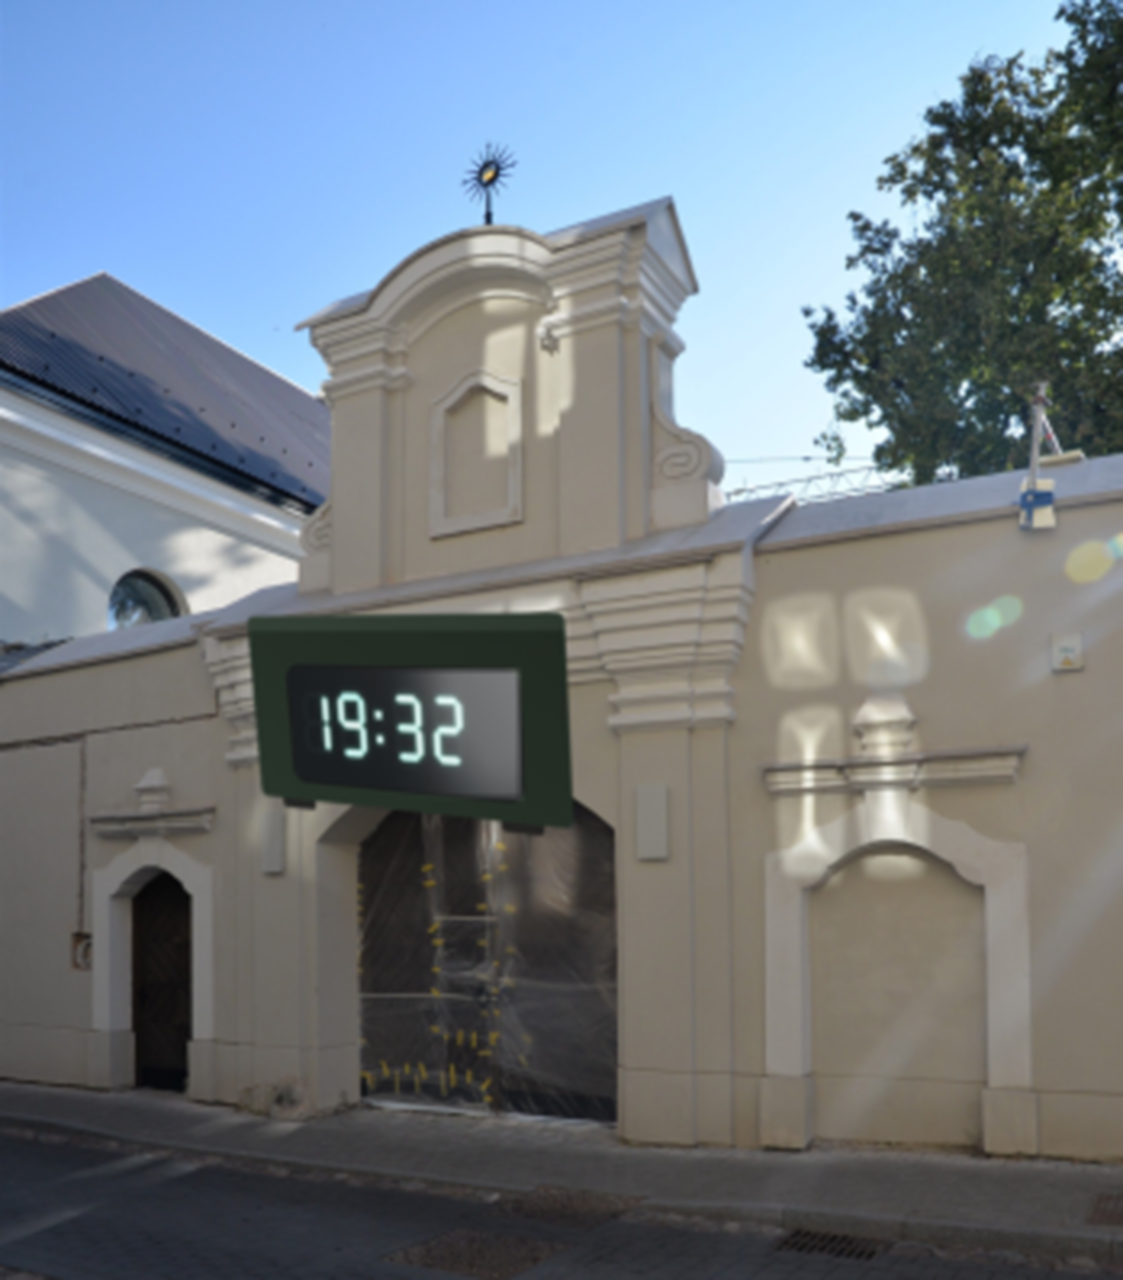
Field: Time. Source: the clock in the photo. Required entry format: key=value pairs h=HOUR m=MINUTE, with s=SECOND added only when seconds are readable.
h=19 m=32
